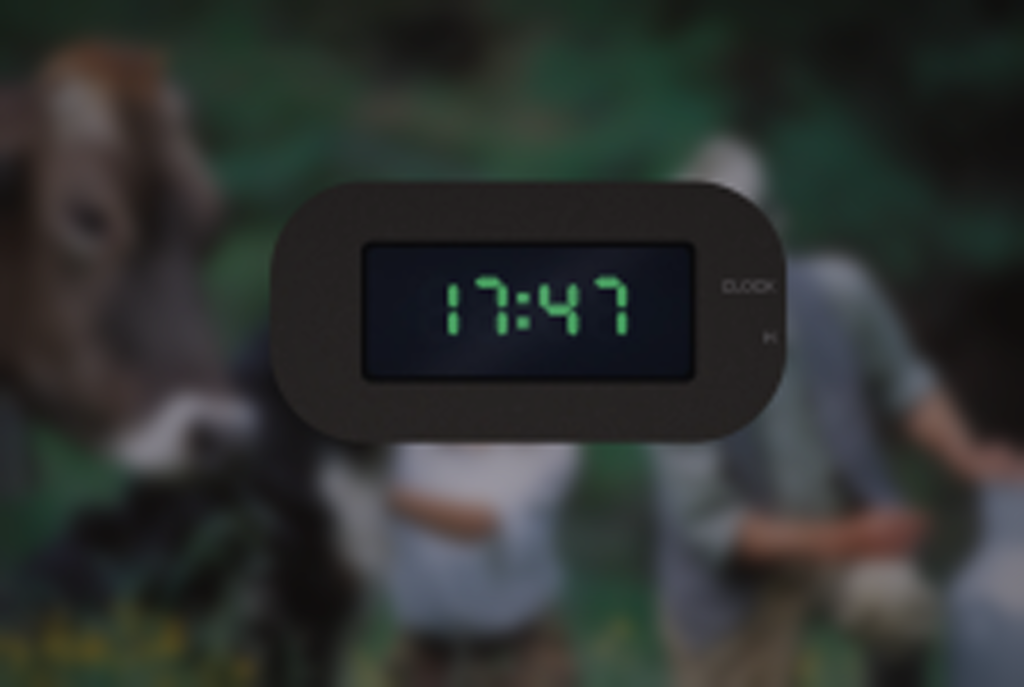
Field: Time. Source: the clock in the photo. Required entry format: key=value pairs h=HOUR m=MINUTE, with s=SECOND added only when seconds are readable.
h=17 m=47
